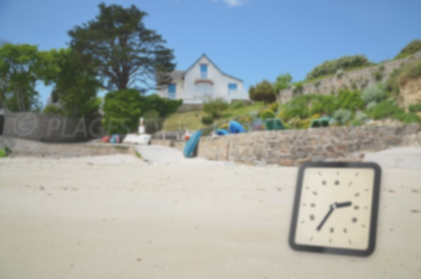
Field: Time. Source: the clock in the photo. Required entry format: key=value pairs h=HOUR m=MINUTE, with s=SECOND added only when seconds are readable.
h=2 m=35
